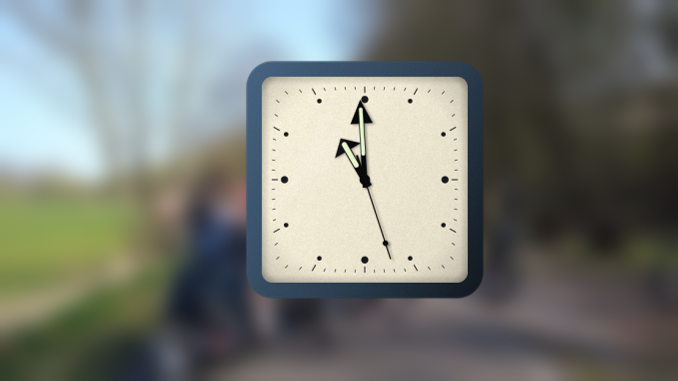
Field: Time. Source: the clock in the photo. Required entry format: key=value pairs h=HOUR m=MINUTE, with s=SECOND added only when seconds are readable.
h=10 m=59 s=27
